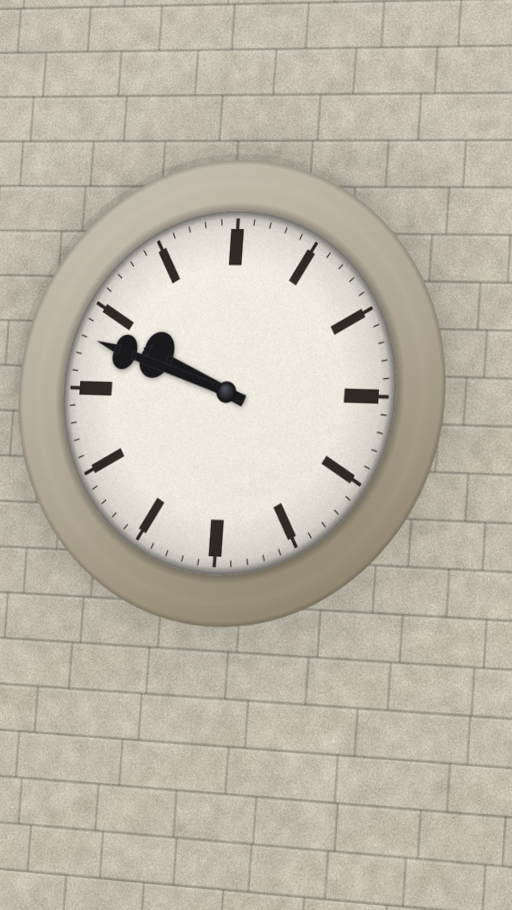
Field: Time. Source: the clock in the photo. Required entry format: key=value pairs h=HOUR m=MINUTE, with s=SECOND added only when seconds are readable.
h=9 m=48
